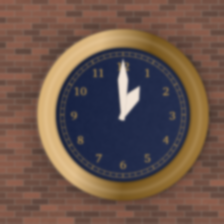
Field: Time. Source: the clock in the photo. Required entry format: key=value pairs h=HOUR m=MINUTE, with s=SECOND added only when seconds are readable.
h=1 m=0
